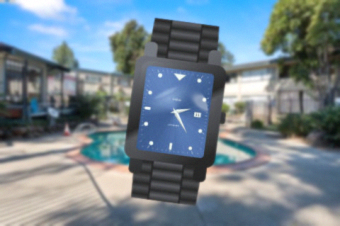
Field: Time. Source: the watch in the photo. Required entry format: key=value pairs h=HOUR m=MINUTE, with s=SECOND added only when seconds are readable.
h=2 m=24
